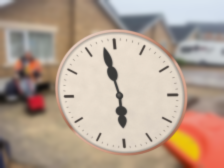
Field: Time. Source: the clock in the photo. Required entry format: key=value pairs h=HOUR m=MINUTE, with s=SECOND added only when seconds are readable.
h=5 m=58
